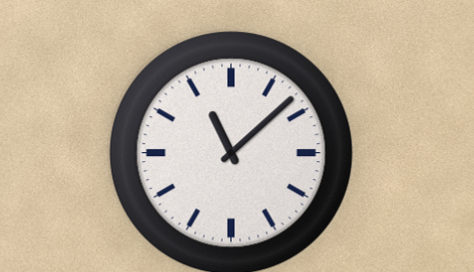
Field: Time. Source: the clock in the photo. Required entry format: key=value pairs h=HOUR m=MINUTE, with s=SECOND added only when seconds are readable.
h=11 m=8
